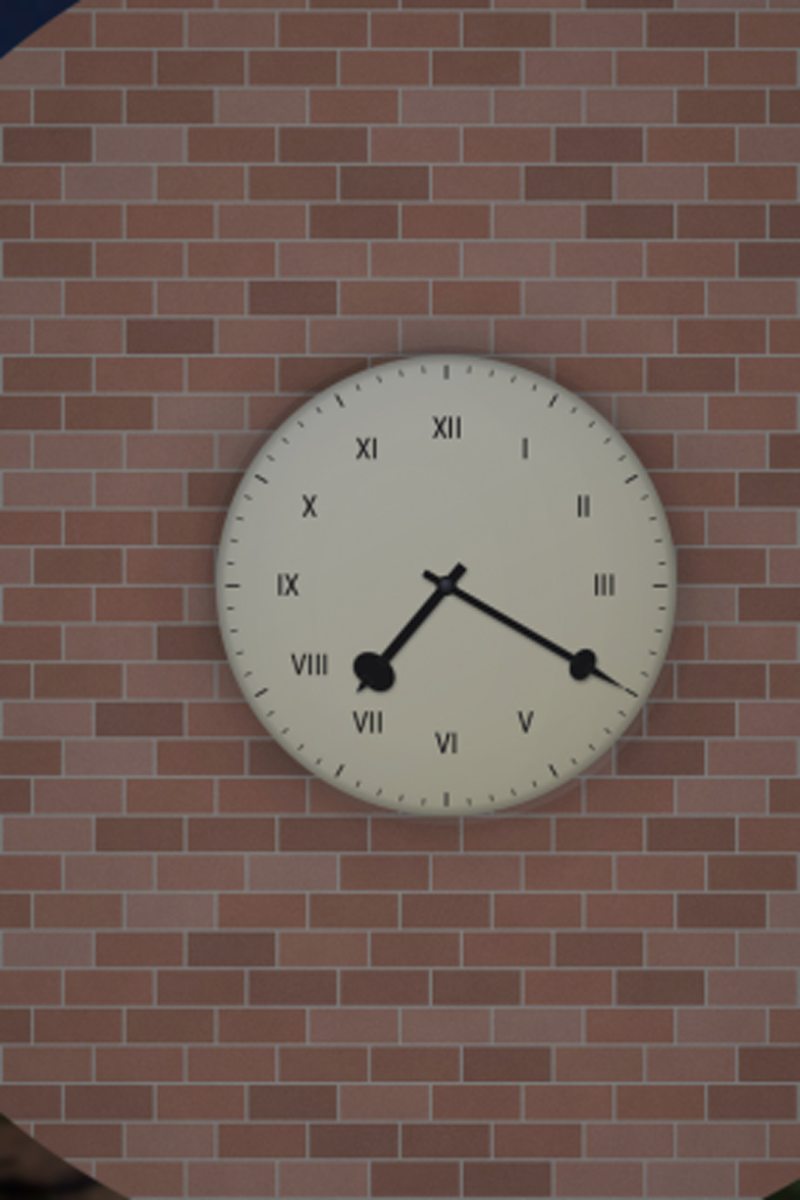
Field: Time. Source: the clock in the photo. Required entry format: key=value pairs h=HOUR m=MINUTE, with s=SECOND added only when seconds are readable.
h=7 m=20
